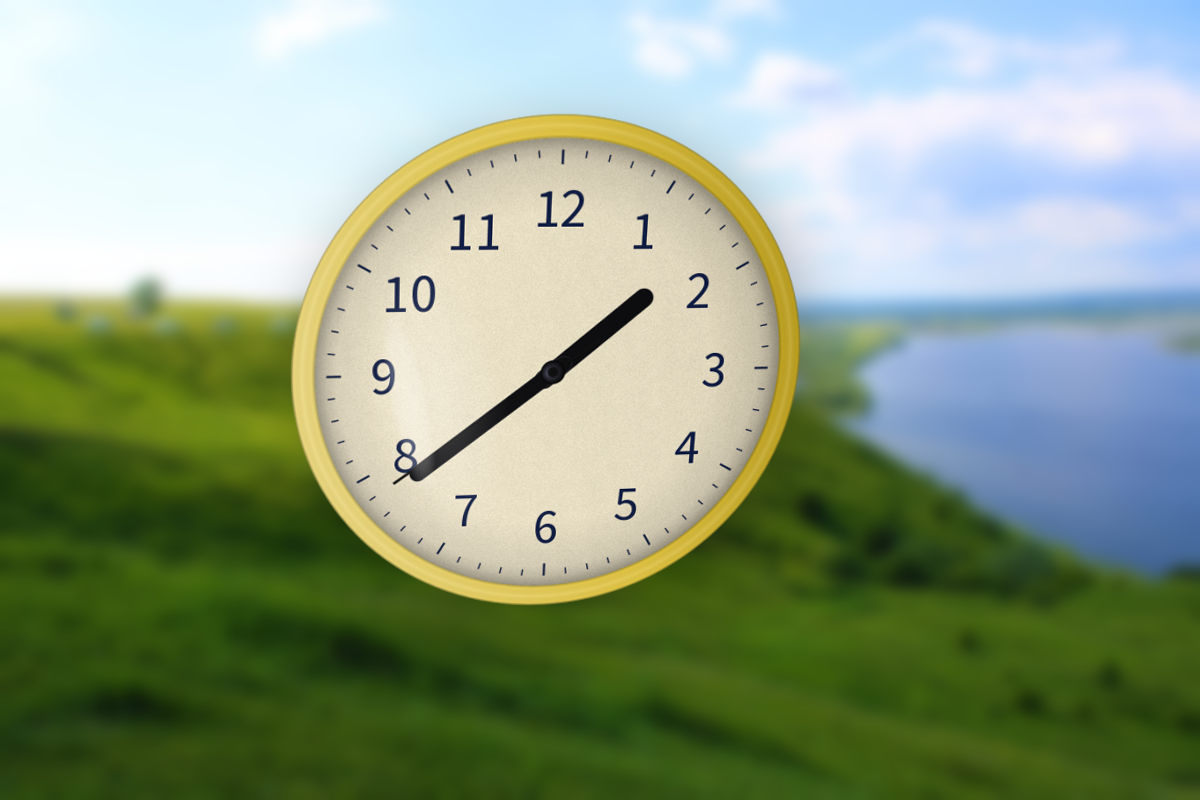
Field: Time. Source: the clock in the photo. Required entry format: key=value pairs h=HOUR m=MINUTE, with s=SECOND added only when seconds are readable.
h=1 m=38 s=39
